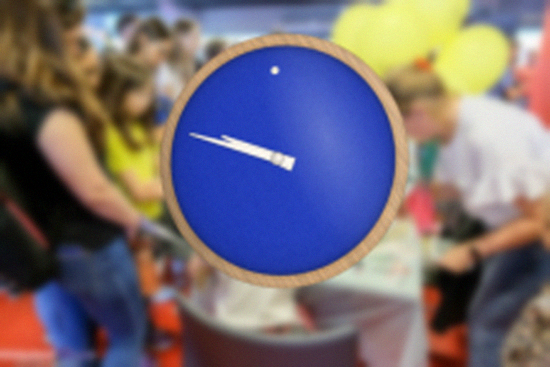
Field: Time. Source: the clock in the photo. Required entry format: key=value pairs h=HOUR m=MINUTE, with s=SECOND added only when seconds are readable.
h=9 m=48
